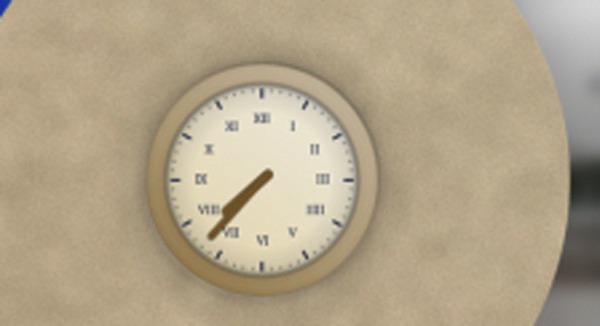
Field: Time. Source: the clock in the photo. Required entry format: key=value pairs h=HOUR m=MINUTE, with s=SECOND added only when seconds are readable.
h=7 m=37
